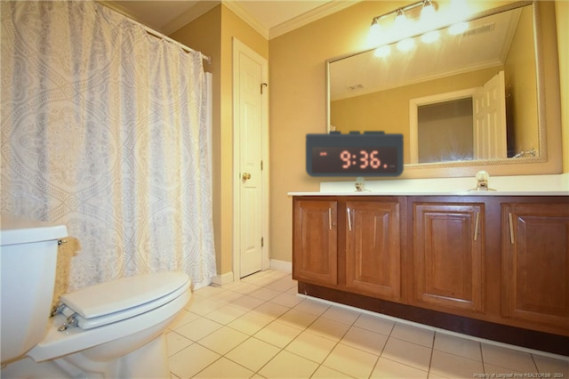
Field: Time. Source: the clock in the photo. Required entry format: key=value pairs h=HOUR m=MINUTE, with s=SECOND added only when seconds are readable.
h=9 m=36
